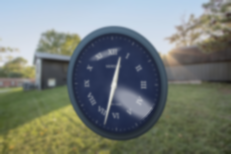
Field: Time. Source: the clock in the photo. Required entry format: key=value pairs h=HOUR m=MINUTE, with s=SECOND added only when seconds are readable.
h=12 m=33
